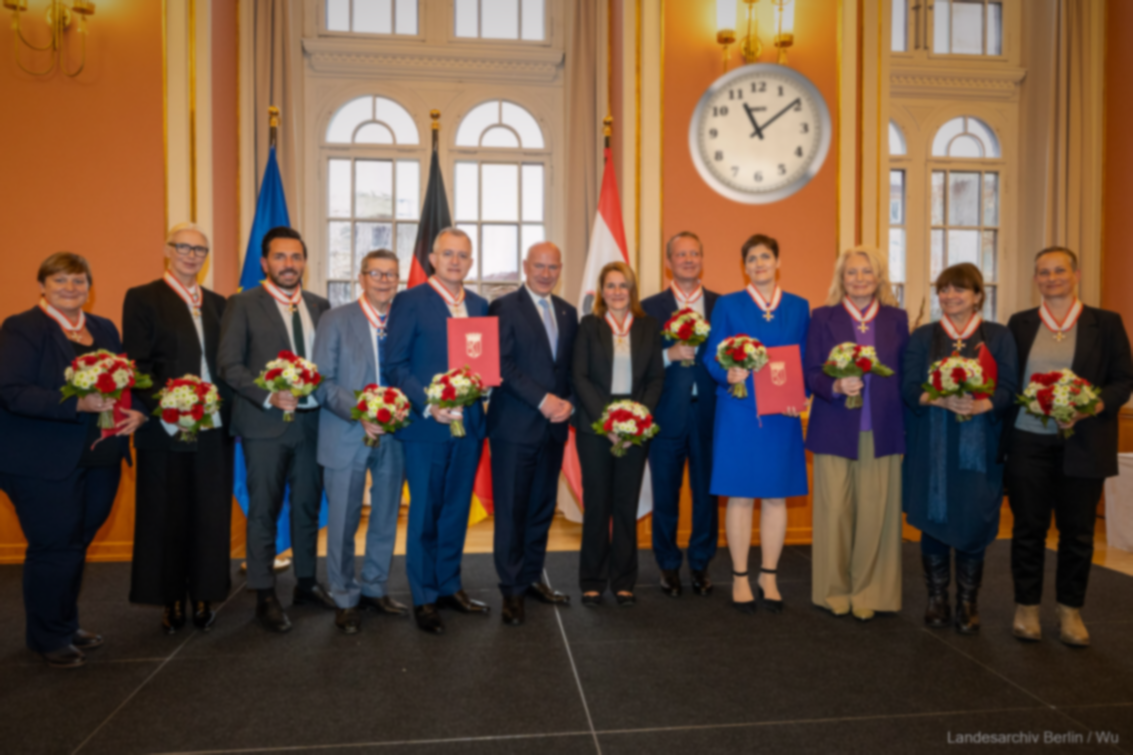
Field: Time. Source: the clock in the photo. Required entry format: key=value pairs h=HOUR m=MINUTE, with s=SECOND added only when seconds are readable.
h=11 m=9
